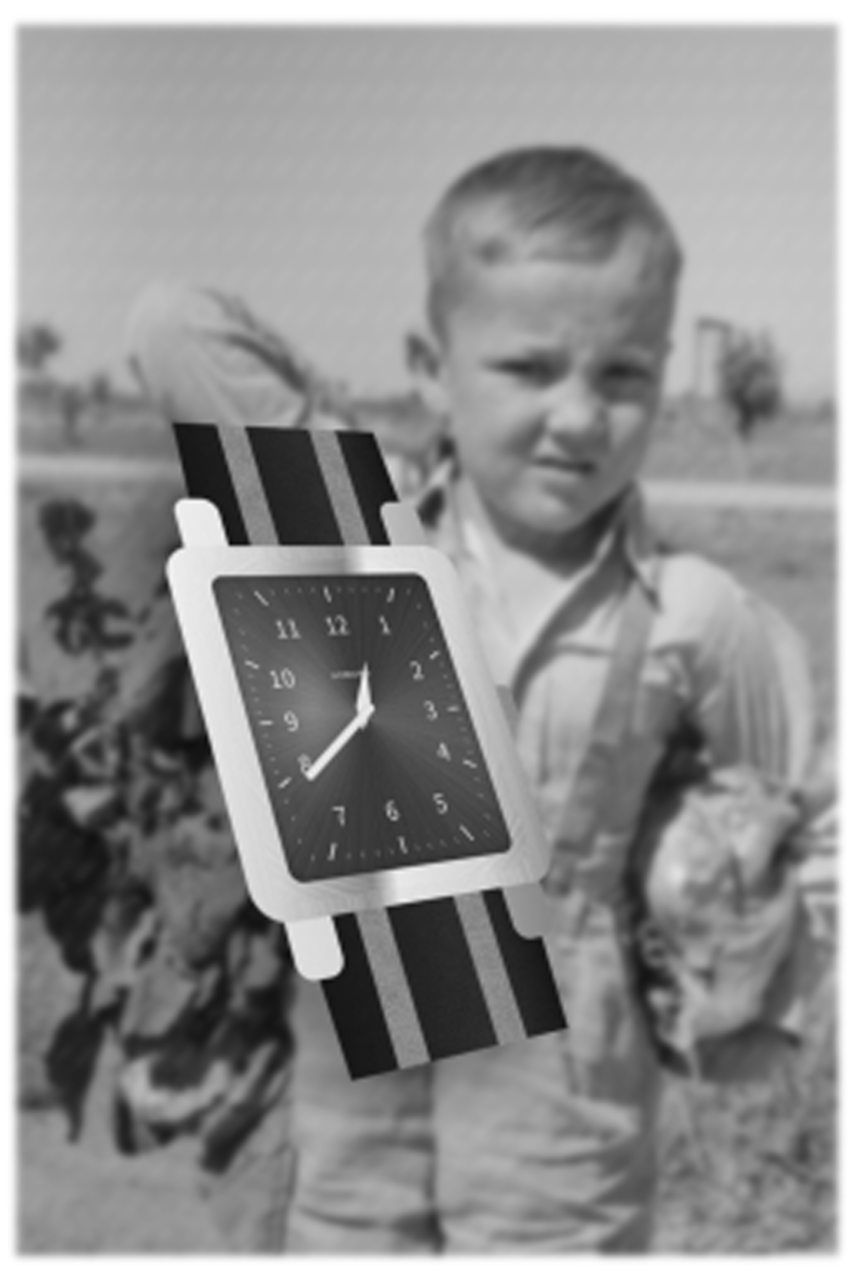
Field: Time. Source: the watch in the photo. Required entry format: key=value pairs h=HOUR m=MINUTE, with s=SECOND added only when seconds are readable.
h=12 m=39
